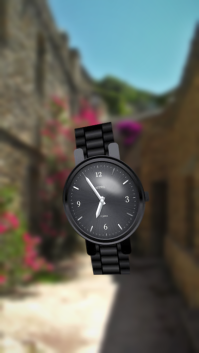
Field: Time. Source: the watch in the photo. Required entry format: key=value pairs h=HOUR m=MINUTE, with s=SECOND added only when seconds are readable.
h=6 m=55
